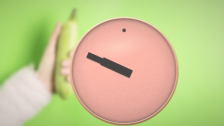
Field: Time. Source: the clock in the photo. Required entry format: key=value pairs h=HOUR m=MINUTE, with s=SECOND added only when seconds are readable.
h=9 m=49
